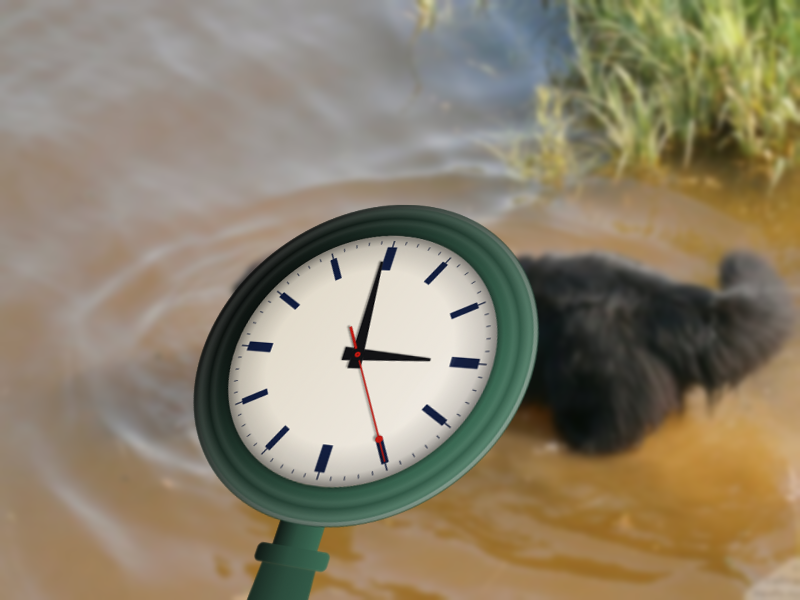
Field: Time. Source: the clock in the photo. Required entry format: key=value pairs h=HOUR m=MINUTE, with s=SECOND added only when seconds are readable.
h=2 m=59 s=25
